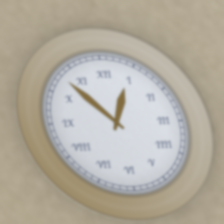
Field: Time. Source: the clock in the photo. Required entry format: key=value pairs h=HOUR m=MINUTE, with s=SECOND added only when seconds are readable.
h=12 m=53
